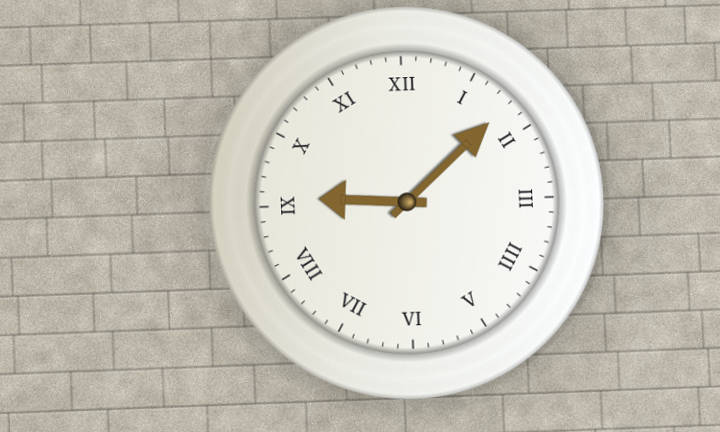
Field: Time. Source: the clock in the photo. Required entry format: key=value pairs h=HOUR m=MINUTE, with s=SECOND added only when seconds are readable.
h=9 m=8
